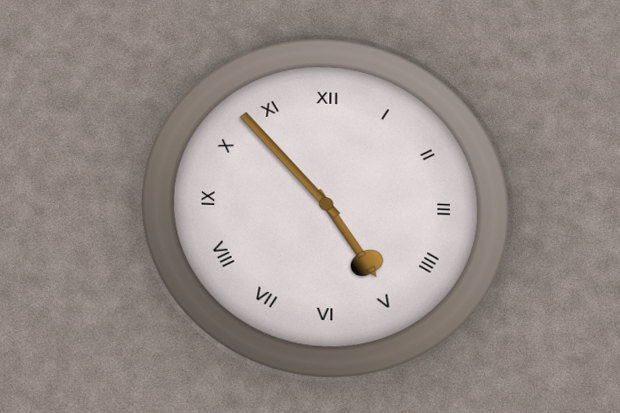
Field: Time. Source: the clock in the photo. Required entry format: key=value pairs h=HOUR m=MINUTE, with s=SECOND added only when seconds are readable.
h=4 m=53
